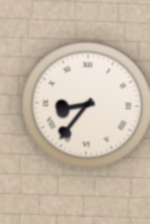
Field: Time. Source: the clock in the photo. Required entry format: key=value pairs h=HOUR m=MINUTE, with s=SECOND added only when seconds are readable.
h=8 m=36
